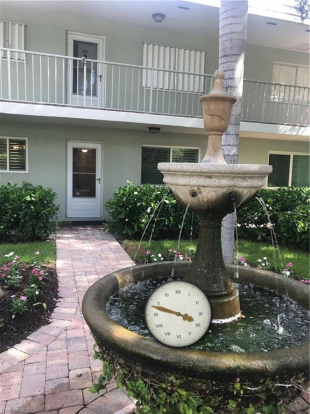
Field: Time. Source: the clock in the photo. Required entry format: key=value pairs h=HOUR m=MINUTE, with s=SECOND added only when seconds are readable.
h=3 m=48
